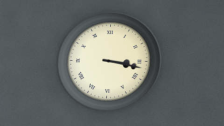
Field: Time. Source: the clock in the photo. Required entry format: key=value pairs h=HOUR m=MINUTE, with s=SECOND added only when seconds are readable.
h=3 m=17
